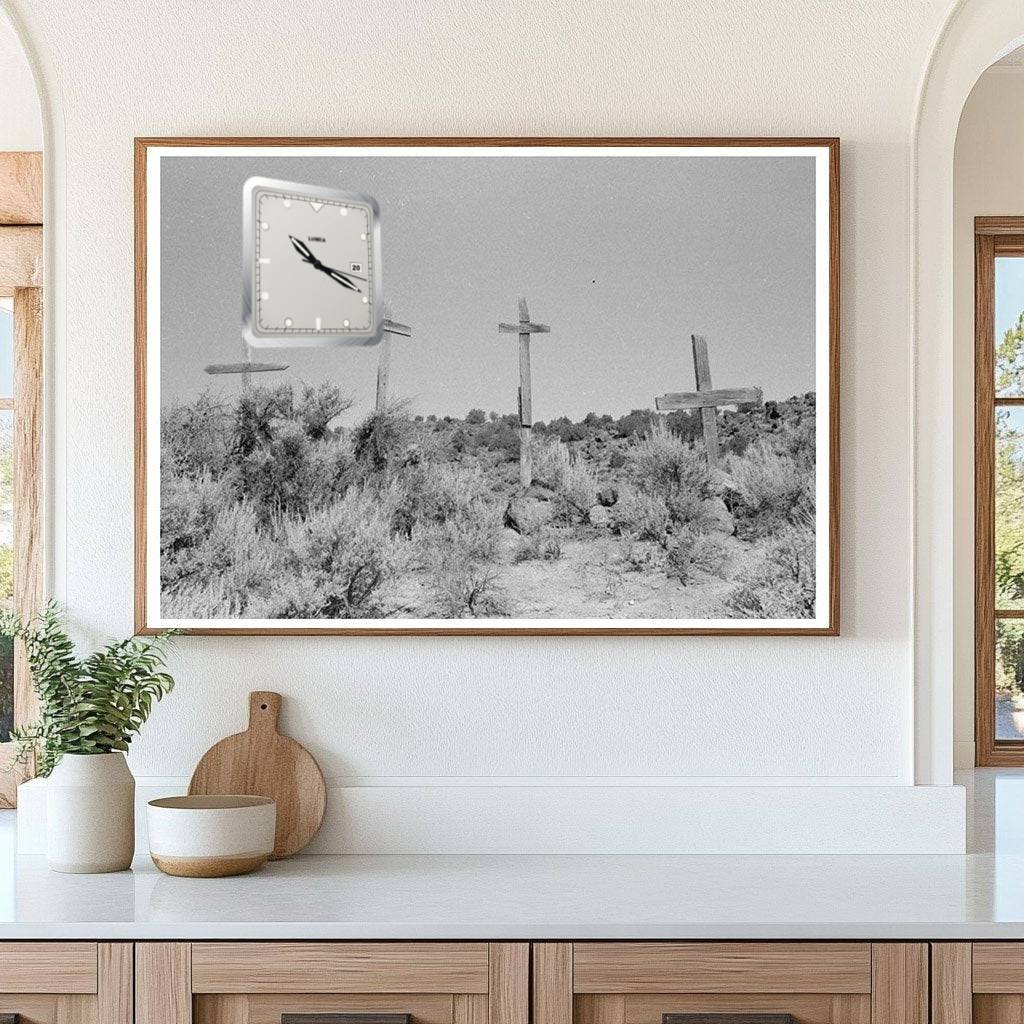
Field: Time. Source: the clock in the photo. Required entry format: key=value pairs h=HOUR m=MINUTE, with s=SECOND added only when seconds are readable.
h=10 m=19 s=17
